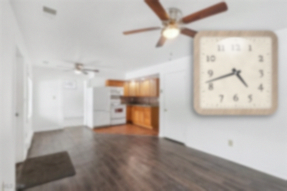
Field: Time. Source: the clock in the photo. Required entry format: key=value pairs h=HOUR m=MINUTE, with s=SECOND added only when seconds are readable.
h=4 m=42
